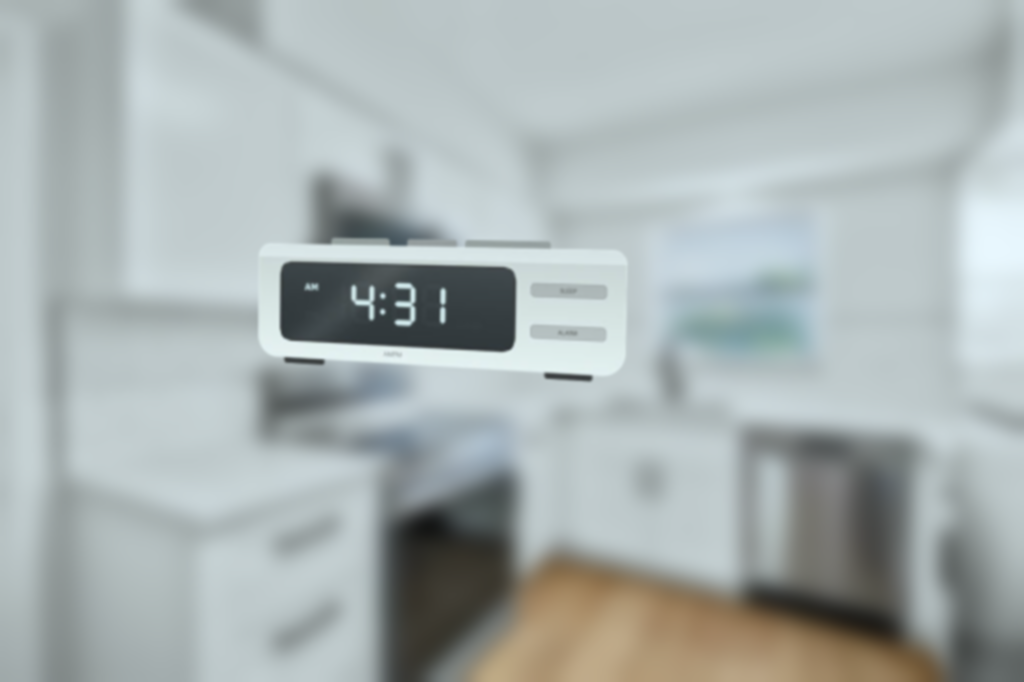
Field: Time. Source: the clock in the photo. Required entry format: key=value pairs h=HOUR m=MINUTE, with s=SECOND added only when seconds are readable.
h=4 m=31
